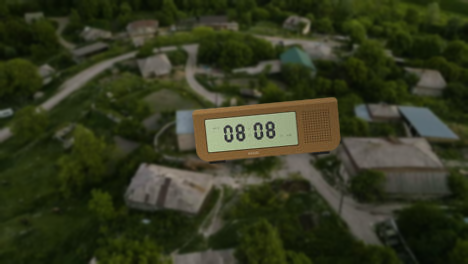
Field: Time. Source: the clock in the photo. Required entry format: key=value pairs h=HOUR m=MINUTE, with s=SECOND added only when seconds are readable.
h=8 m=8
